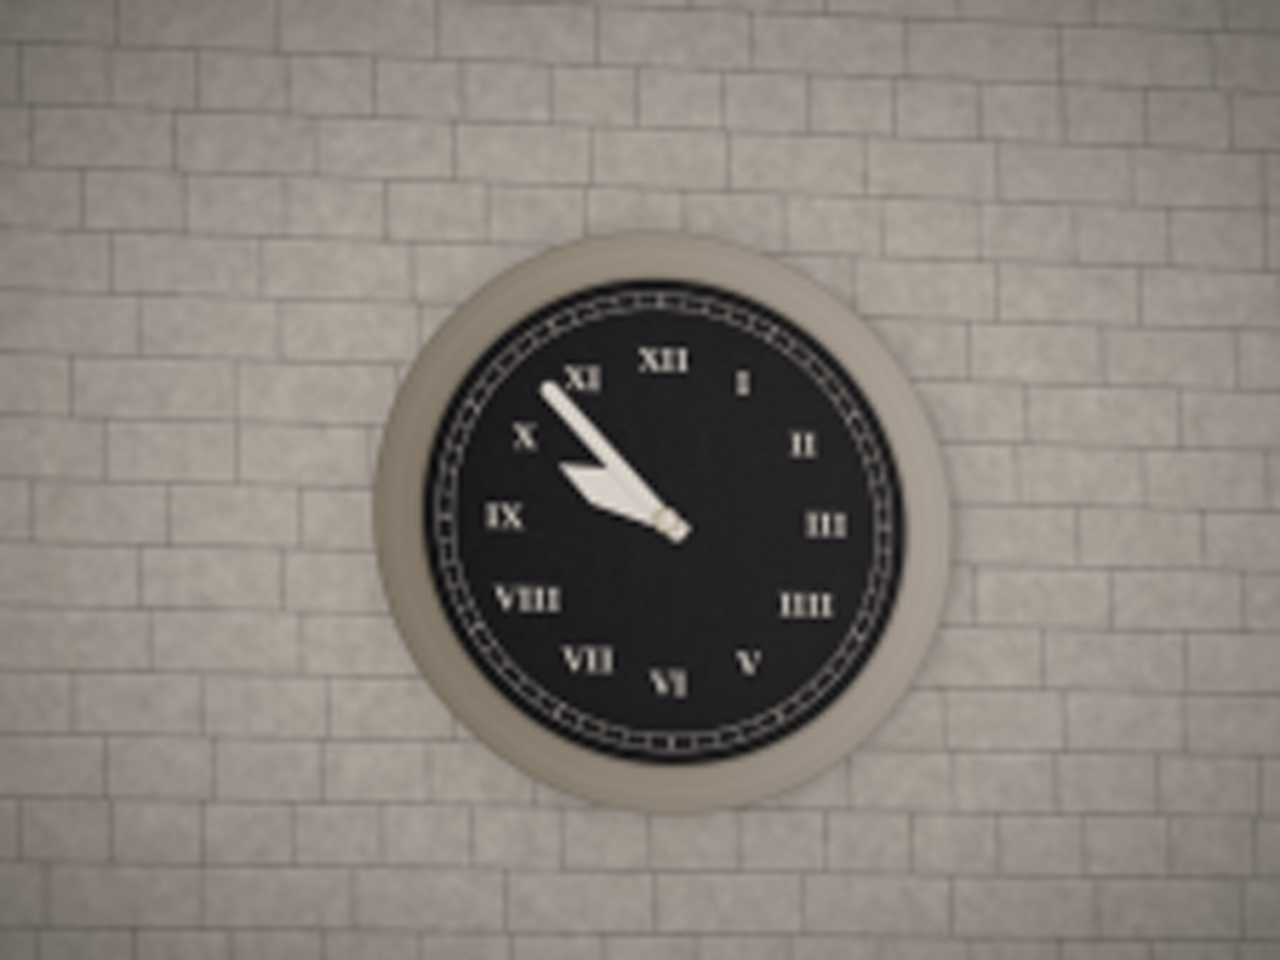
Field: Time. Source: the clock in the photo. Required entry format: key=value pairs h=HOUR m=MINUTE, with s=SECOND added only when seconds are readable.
h=9 m=53
